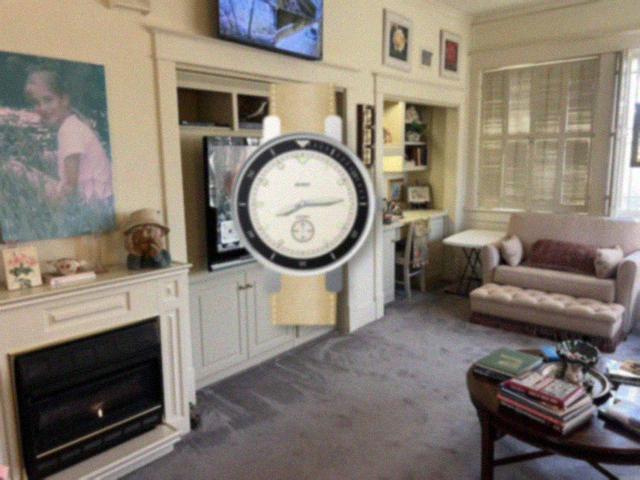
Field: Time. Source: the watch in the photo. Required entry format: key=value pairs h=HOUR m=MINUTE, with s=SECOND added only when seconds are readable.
h=8 m=14
